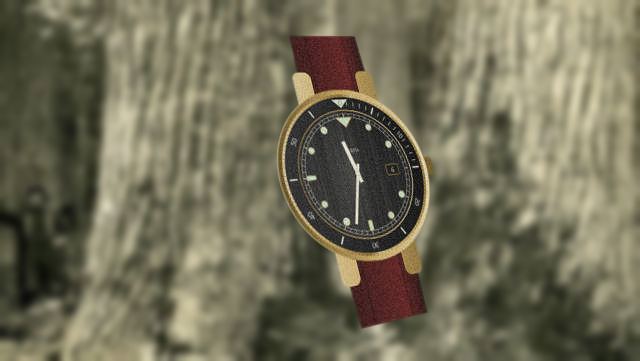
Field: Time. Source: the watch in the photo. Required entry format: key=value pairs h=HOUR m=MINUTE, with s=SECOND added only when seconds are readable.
h=11 m=33
